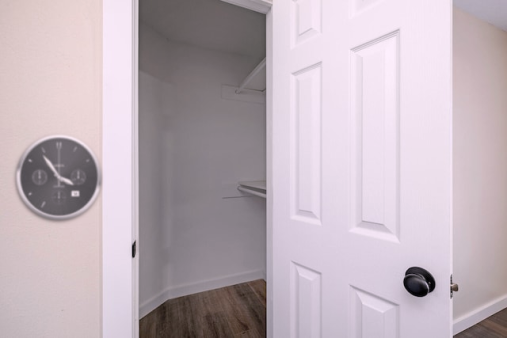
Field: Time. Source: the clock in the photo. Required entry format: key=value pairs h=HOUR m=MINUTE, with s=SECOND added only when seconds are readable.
h=3 m=54
